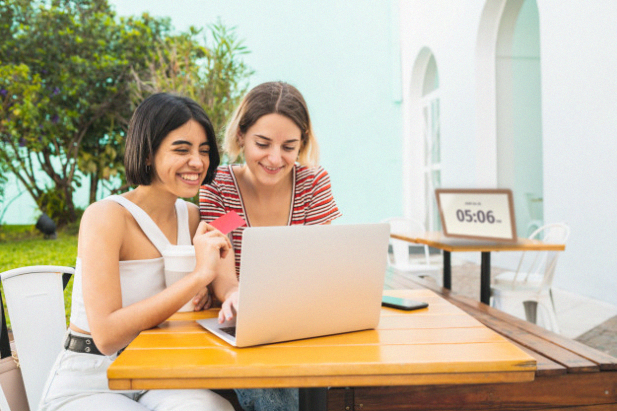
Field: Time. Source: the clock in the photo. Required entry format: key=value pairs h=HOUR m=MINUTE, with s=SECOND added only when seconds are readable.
h=5 m=6
